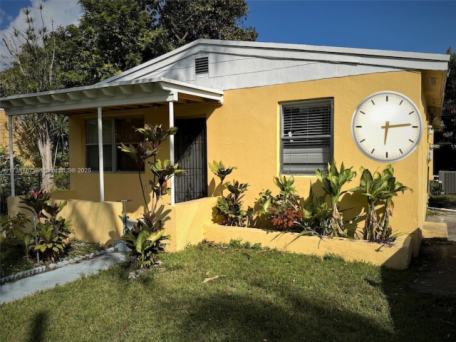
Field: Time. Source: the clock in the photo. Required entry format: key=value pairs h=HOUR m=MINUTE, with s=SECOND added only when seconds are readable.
h=6 m=14
